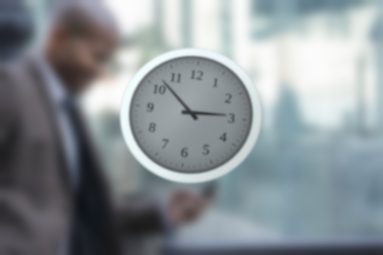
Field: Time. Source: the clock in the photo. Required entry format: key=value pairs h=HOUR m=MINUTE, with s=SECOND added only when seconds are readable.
h=2 m=52
